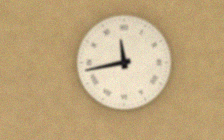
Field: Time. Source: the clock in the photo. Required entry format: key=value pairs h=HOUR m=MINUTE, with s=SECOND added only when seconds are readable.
h=11 m=43
